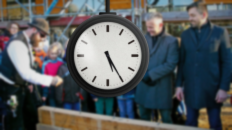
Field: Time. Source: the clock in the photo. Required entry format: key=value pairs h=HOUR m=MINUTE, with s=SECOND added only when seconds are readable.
h=5 m=25
